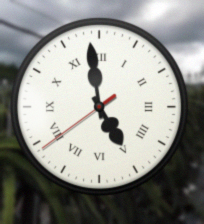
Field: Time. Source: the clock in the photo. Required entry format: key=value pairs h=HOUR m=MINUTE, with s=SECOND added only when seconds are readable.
h=4 m=58 s=39
